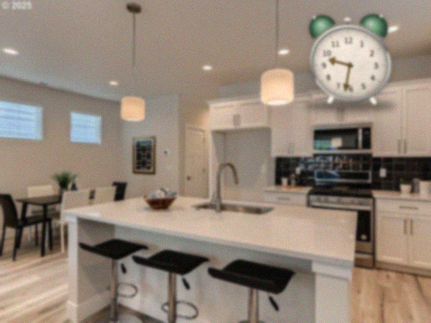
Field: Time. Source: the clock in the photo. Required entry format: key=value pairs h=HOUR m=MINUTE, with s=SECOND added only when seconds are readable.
h=9 m=32
